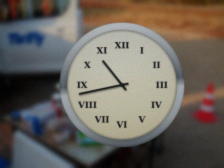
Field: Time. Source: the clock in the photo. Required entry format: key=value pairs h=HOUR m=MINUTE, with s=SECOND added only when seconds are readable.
h=10 m=43
